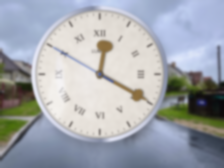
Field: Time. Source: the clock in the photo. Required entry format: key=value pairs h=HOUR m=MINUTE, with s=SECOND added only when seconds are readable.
h=12 m=19 s=50
